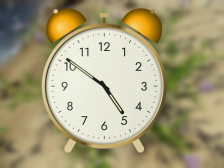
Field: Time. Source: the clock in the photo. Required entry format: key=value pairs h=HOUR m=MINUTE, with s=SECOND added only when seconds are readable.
h=4 m=51
